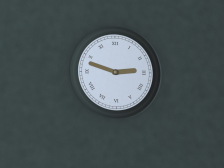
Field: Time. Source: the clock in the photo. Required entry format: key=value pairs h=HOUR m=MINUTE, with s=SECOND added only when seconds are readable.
h=2 m=48
